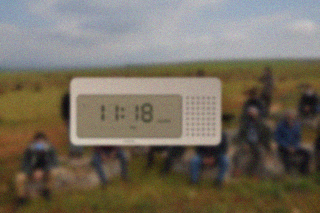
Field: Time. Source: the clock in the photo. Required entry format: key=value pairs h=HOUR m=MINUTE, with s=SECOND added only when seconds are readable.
h=11 m=18
